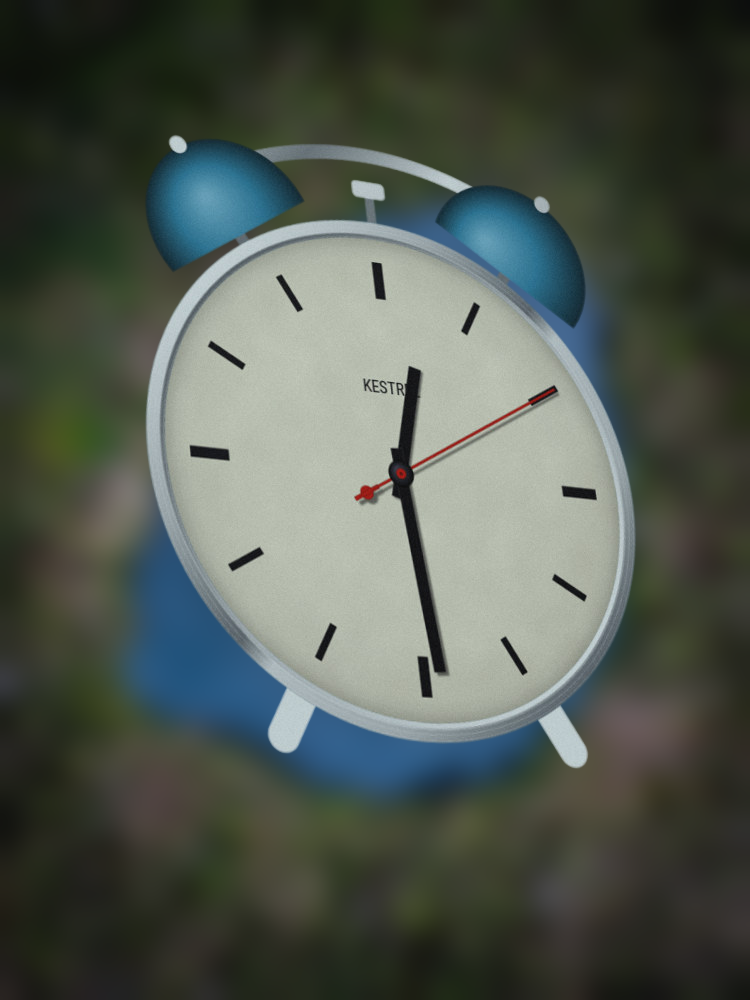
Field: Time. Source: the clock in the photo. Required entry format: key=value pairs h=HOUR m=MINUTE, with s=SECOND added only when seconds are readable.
h=12 m=29 s=10
